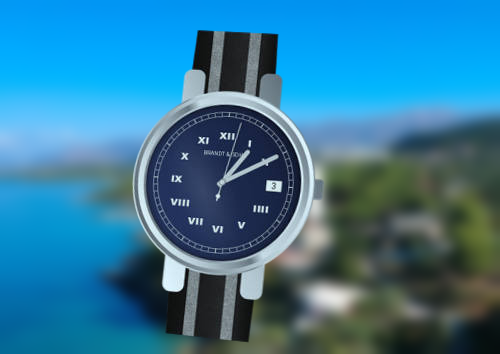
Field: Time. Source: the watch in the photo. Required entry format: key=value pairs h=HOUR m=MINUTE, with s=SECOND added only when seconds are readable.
h=1 m=10 s=2
